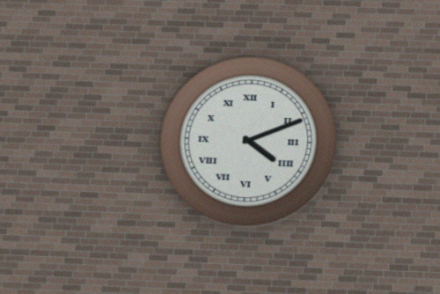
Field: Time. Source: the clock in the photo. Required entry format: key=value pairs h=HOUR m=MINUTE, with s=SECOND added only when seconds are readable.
h=4 m=11
